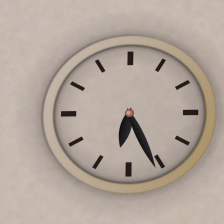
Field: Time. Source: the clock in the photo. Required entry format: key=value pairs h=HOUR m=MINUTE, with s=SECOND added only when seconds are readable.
h=6 m=26
